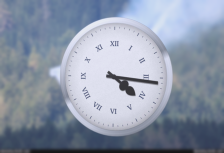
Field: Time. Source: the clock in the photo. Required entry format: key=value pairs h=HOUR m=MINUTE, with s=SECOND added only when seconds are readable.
h=4 m=16
